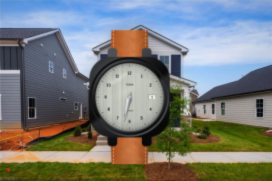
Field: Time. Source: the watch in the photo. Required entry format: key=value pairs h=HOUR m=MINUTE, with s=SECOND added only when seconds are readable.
h=6 m=32
